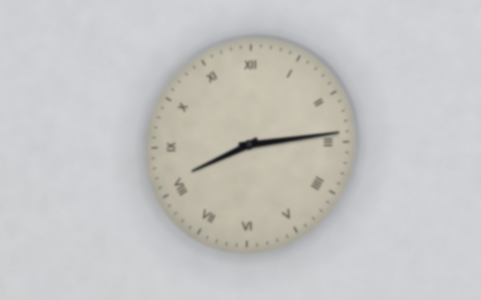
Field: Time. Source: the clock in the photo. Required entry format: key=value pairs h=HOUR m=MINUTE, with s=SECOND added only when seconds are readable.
h=8 m=14
